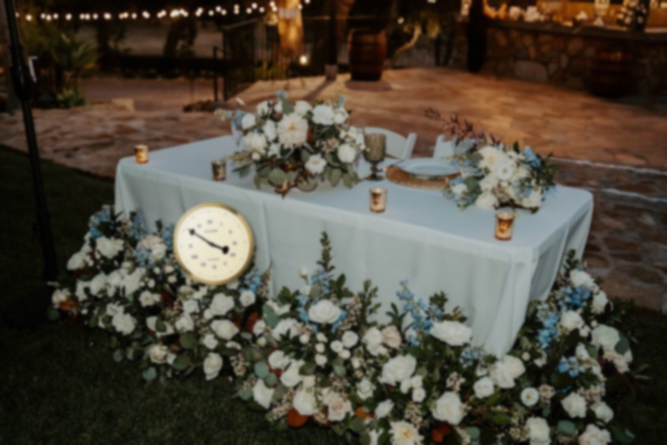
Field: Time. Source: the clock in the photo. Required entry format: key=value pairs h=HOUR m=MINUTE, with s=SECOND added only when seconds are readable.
h=3 m=51
